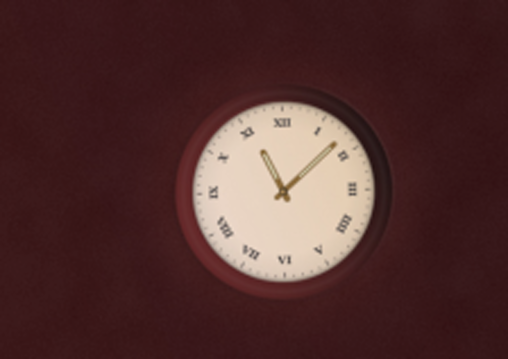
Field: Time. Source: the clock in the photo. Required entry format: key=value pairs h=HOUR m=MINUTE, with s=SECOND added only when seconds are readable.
h=11 m=8
